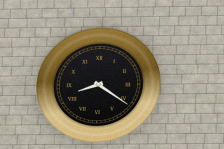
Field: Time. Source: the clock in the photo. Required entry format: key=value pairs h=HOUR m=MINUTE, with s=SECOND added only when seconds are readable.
h=8 m=21
